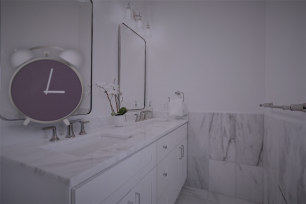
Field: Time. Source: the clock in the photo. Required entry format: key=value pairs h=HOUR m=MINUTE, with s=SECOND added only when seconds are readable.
h=3 m=2
